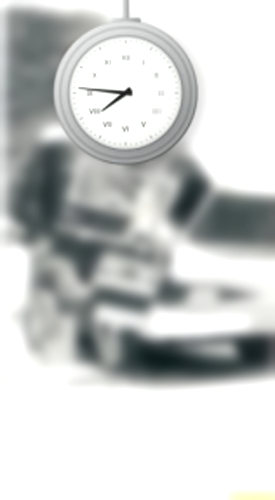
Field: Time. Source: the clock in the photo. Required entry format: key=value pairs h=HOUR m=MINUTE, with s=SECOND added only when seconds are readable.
h=7 m=46
